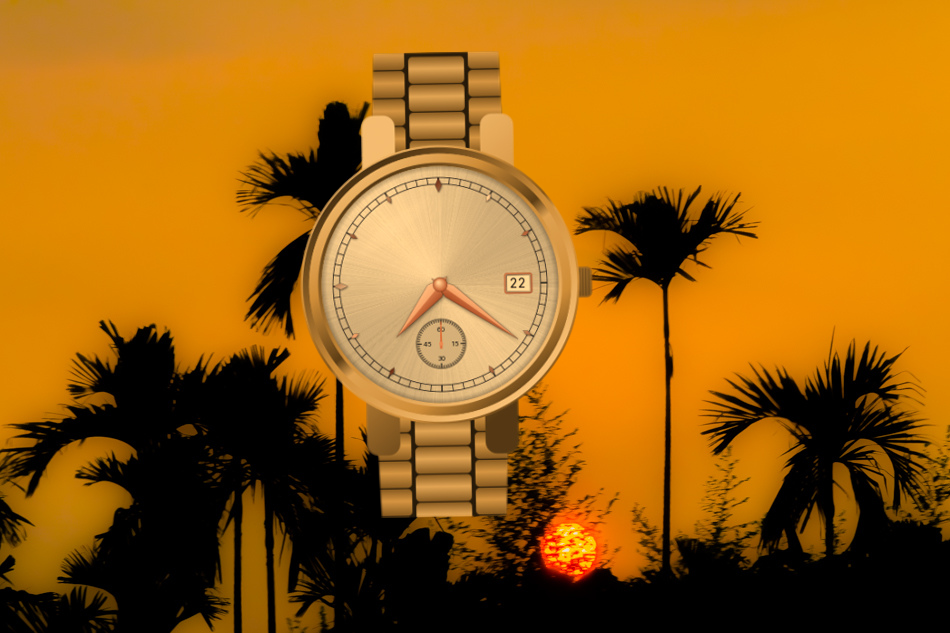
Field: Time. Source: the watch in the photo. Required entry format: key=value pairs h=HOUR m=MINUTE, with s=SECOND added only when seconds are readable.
h=7 m=21
